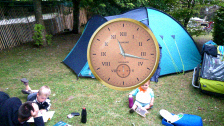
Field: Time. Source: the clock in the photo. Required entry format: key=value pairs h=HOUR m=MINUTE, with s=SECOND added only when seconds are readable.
h=11 m=17
